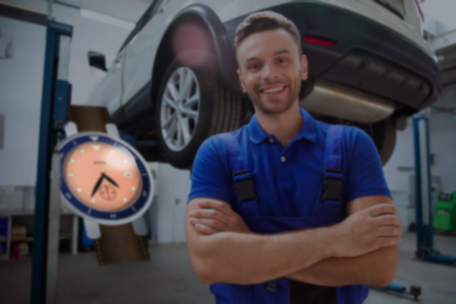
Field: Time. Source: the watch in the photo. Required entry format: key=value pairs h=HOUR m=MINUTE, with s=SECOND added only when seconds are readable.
h=4 m=36
